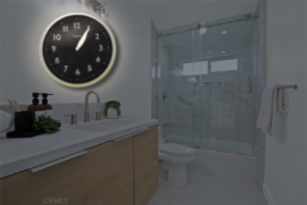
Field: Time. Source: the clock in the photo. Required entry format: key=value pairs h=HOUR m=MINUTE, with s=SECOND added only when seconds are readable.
h=1 m=5
